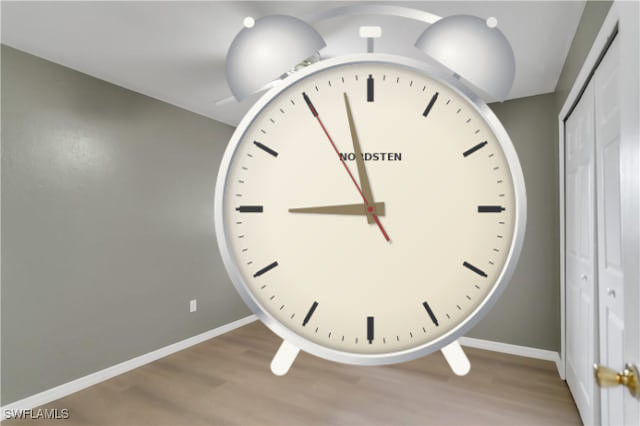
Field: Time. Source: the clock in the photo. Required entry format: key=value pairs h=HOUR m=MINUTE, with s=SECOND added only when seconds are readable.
h=8 m=57 s=55
